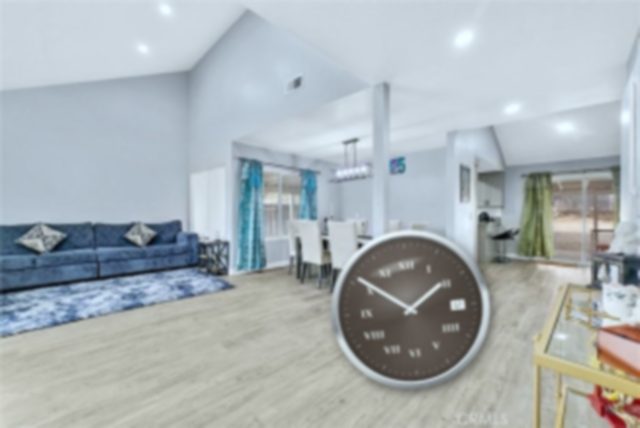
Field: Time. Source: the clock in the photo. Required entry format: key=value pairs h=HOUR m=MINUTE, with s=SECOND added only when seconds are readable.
h=1 m=51
